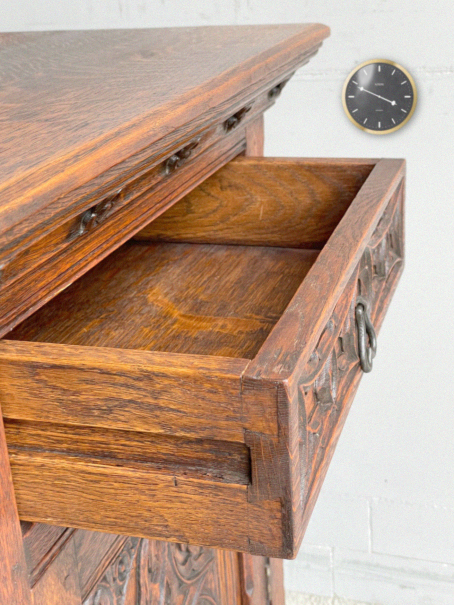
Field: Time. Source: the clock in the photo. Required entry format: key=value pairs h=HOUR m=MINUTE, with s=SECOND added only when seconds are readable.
h=3 m=49
